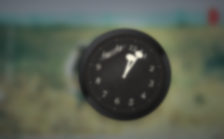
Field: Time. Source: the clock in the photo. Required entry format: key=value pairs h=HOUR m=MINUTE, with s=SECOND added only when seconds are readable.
h=12 m=3
